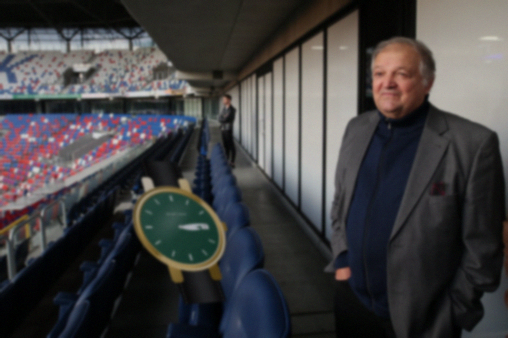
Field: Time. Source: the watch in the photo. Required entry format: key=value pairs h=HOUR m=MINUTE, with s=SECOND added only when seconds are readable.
h=3 m=14
